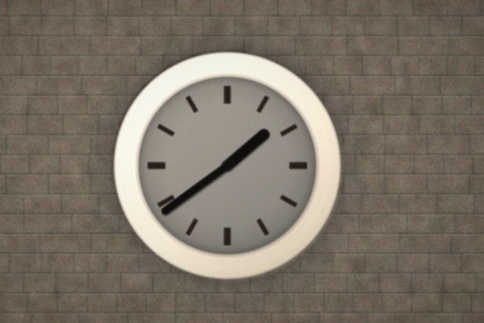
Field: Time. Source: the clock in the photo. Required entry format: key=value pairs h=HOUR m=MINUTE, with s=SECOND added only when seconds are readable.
h=1 m=39
